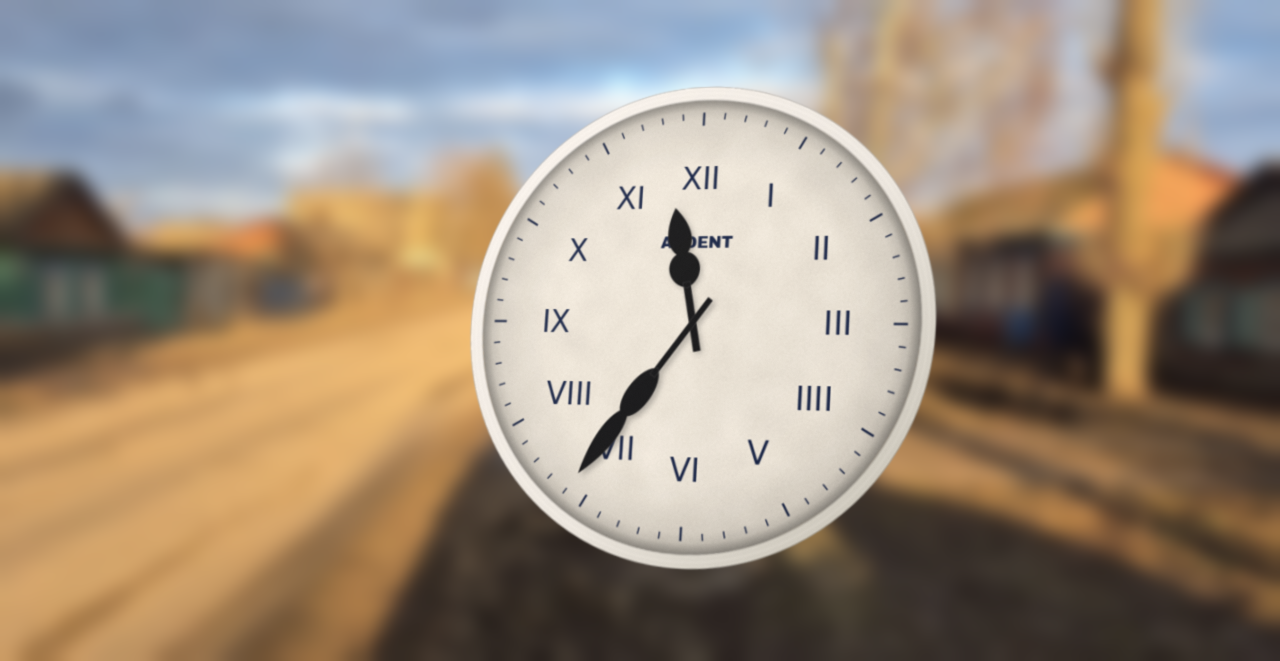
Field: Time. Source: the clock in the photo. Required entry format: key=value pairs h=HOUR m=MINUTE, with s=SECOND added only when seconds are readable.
h=11 m=36
